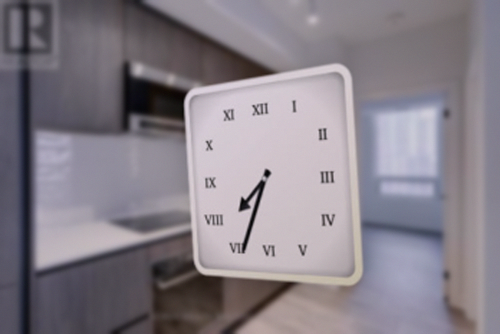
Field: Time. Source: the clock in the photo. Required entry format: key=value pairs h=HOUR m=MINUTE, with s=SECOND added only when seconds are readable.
h=7 m=34
